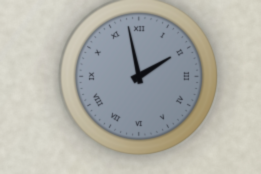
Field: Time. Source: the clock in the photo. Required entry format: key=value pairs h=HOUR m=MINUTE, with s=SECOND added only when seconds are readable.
h=1 m=58
